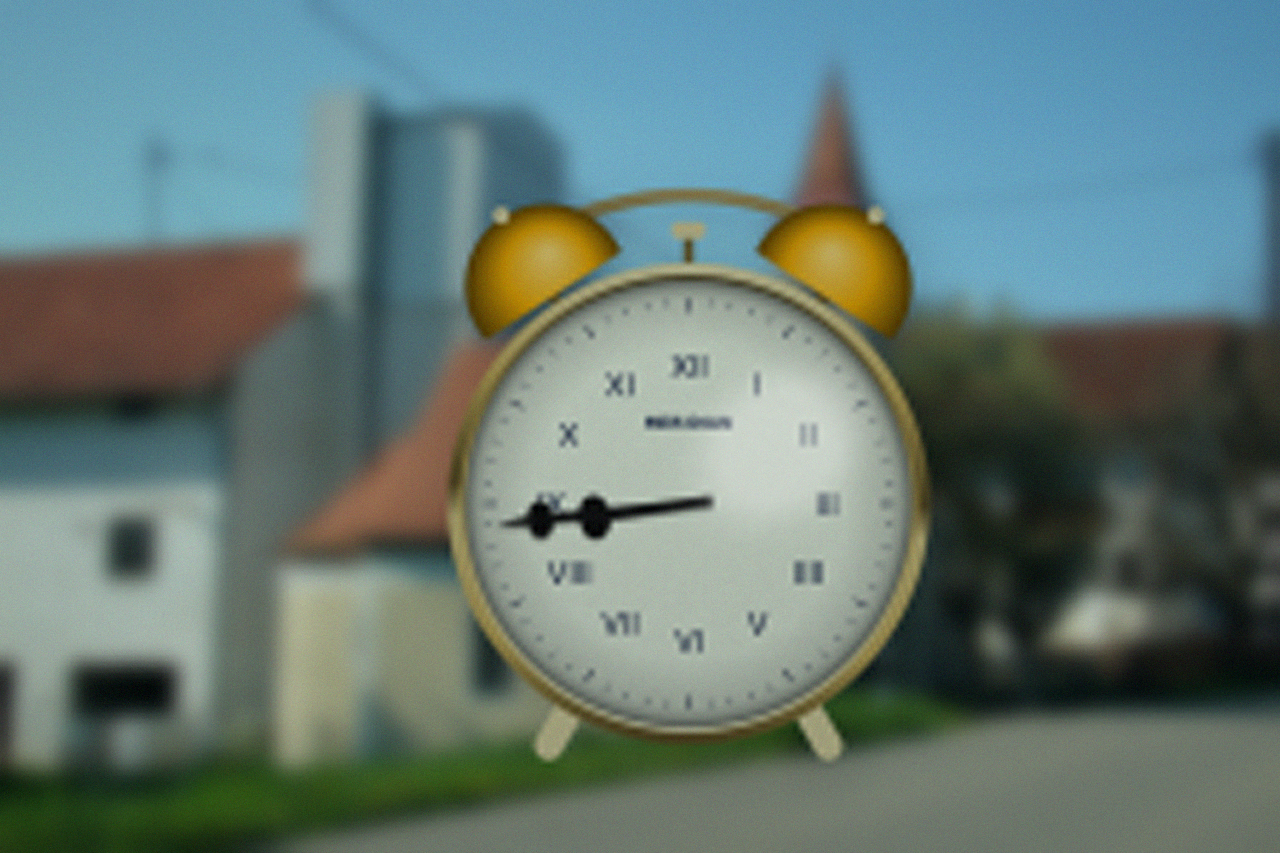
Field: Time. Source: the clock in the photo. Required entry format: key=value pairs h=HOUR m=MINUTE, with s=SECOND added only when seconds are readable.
h=8 m=44
